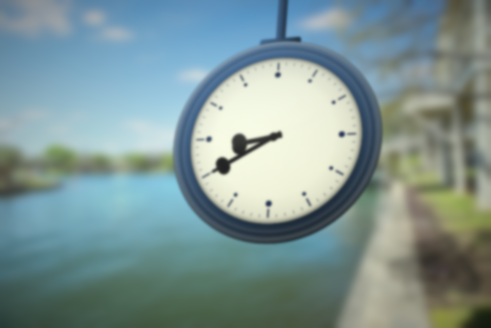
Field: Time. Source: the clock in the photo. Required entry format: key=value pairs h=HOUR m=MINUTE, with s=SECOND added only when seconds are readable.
h=8 m=40
